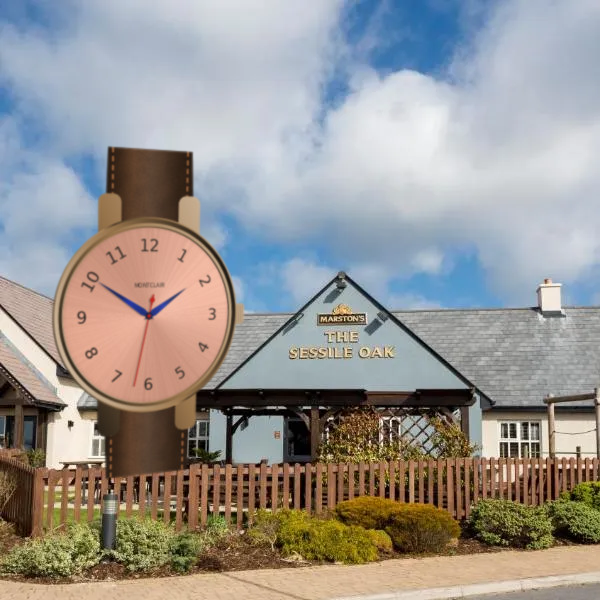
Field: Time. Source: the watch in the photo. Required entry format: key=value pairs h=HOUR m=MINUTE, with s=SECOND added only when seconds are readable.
h=1 m=50 s=32
